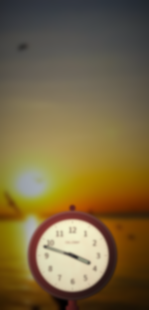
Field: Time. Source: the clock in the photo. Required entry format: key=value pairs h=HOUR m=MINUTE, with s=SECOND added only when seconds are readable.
h=3 m=48
